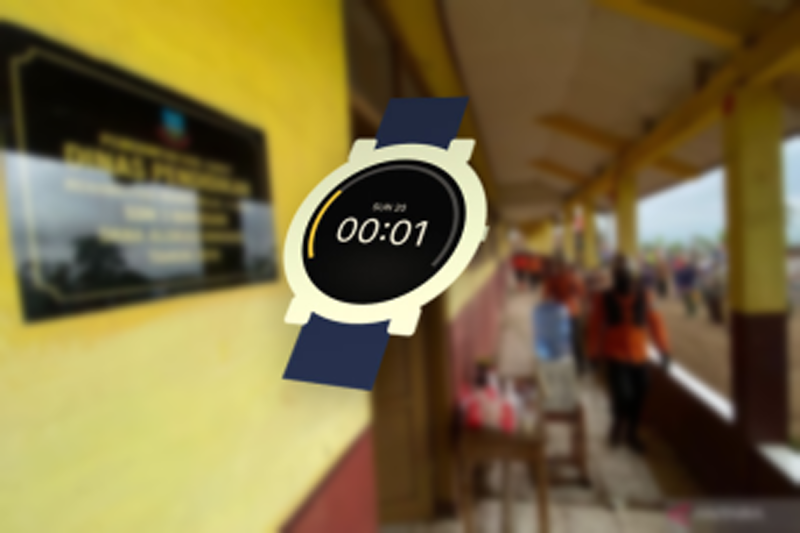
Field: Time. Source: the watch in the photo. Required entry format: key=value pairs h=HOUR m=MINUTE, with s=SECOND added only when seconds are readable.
h=0 m=1
